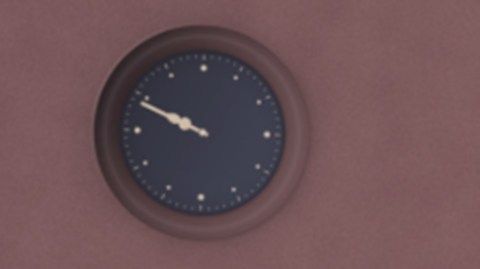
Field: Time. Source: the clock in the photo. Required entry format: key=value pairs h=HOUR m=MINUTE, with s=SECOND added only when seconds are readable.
h=9 m=49
